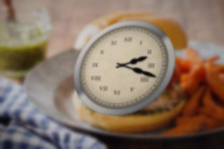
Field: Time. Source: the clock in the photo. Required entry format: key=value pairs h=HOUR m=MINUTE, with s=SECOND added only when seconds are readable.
h=2 m=18
